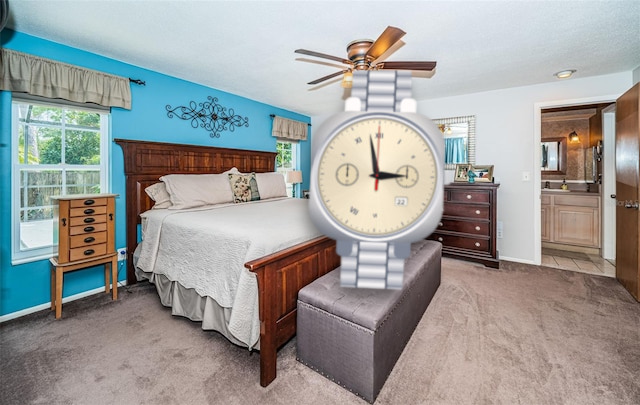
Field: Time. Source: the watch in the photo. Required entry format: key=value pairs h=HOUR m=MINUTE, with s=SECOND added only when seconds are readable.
h=2 m=58
